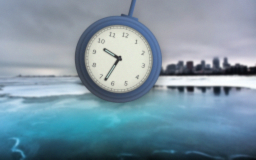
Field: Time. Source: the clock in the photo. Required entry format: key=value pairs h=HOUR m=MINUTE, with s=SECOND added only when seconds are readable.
h=9 m=33
